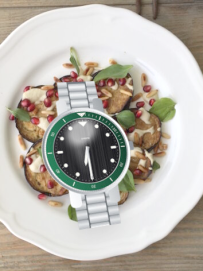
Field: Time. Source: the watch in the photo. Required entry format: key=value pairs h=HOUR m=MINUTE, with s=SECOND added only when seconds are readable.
h=6 m=30
